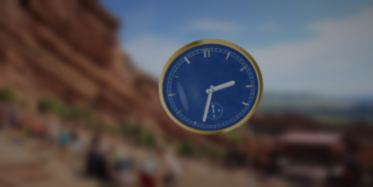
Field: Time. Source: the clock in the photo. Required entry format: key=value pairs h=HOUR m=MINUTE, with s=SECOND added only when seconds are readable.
h=2 m=33
